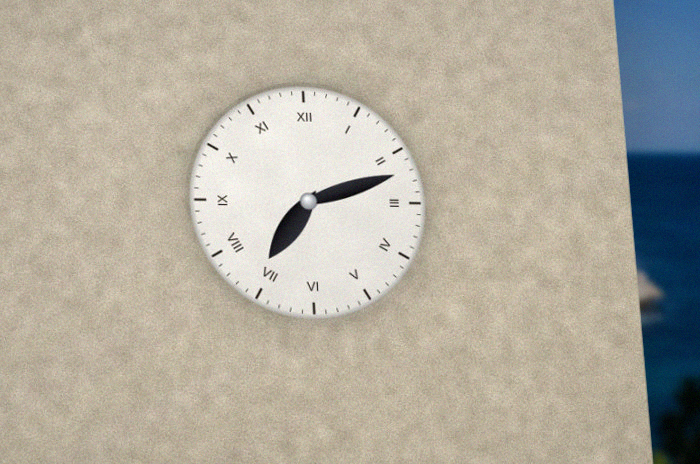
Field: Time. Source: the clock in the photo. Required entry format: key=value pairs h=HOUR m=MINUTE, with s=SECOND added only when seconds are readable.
h=7 m=12
